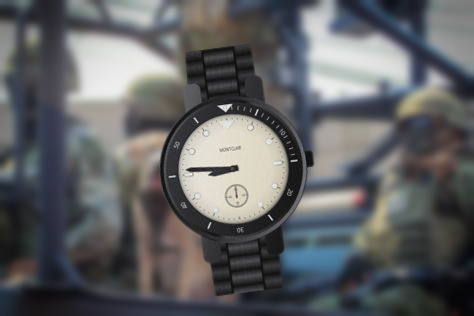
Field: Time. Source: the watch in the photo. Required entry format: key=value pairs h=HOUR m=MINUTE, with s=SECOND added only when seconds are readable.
h=8 m=46
